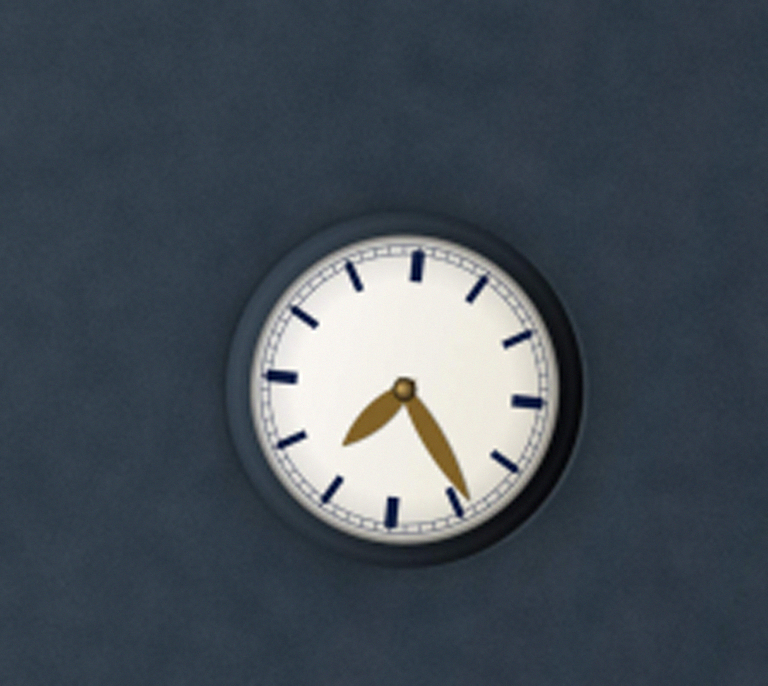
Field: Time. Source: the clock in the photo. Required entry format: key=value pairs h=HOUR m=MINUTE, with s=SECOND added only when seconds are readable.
h=7 m=24
